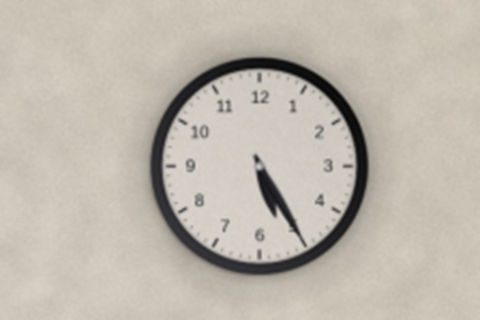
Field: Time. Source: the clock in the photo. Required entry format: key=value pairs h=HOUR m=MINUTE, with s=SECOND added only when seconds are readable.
h=5 m=25
